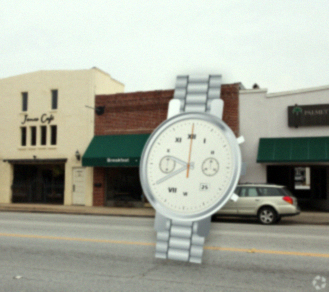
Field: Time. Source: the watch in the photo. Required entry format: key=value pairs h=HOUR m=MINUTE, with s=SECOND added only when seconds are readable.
h=9 m=40
